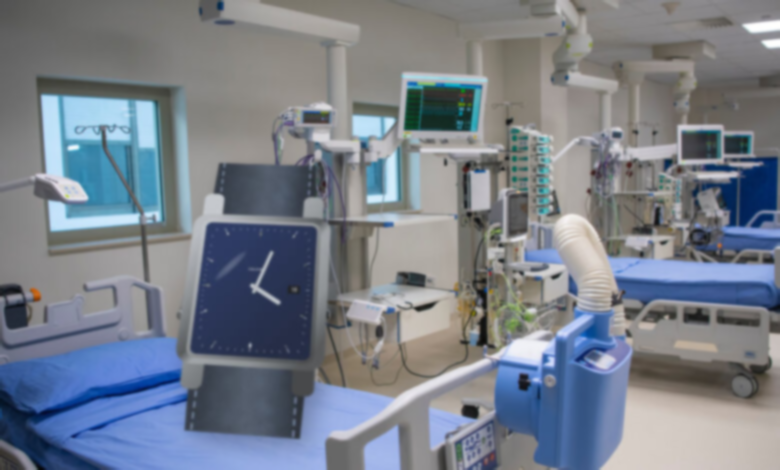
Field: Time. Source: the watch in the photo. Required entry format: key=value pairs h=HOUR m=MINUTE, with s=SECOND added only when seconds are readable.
h=4 m=3
